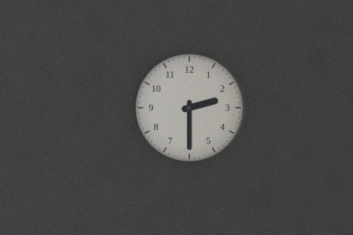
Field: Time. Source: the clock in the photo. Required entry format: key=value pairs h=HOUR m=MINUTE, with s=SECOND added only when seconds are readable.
h=2 m=30
